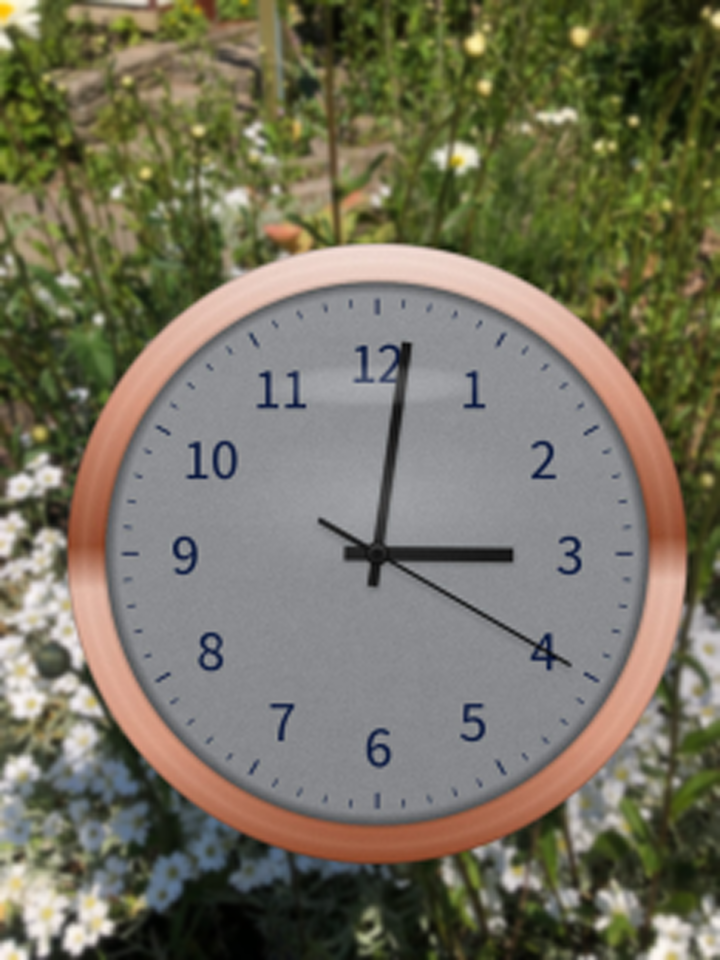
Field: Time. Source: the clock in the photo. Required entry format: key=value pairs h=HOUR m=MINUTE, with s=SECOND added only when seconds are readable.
h=3 m=1 s=20
